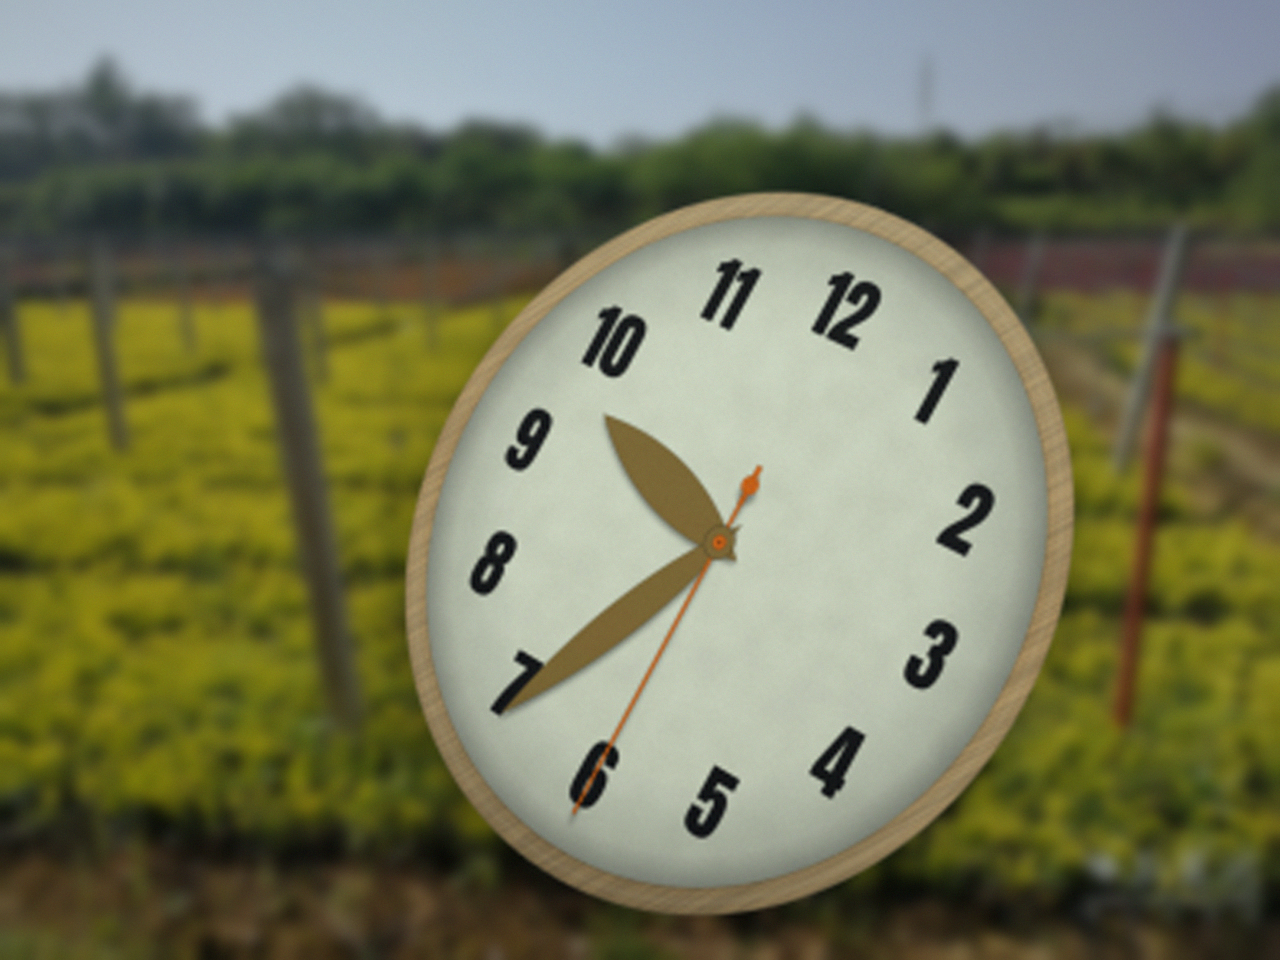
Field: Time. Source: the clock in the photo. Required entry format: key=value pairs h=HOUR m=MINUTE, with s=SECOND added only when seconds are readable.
h=9 m=34 s=30
